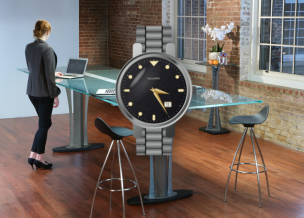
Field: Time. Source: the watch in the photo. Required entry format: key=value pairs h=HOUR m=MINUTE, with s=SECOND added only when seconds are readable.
h=3 m=25
